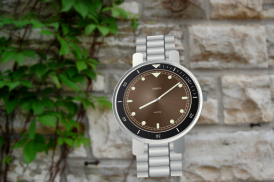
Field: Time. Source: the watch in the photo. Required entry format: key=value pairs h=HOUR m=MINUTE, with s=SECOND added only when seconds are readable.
h=8 m=9
